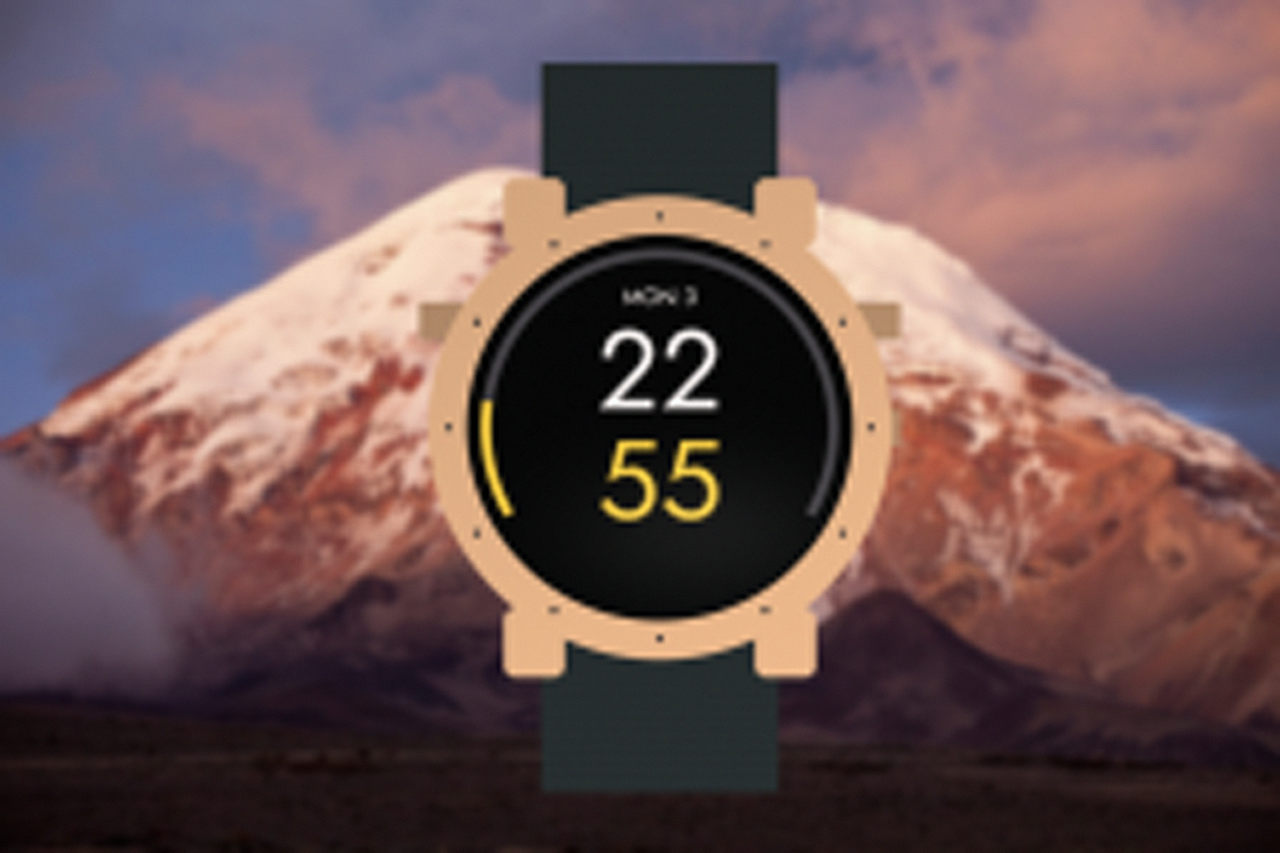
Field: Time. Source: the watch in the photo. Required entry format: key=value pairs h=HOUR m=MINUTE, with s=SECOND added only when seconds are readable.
h=22 m=55
